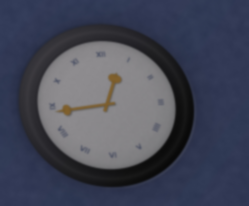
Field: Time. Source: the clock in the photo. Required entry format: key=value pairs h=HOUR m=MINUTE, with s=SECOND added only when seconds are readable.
h=12 m=44
